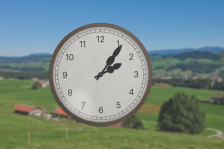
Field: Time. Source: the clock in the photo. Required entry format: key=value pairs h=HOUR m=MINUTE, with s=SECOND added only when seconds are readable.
h=2 m=6
